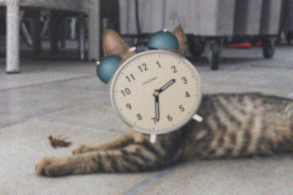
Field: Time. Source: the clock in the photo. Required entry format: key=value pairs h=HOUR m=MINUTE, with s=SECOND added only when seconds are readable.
h=2 m=34
